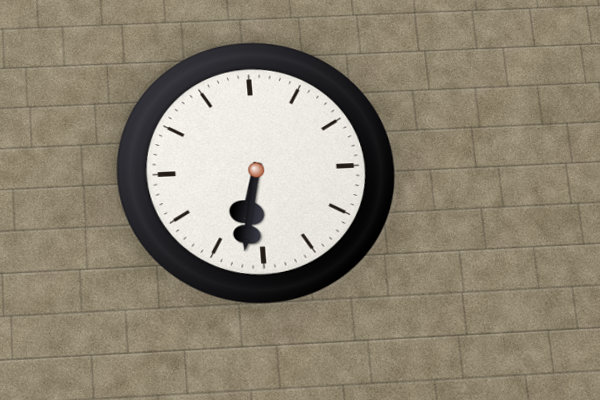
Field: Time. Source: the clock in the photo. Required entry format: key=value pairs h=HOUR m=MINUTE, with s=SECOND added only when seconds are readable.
h=6 m=32
